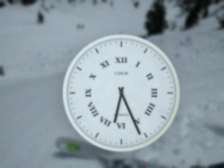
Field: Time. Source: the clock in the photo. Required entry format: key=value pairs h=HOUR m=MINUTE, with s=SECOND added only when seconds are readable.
h=6 m=26
